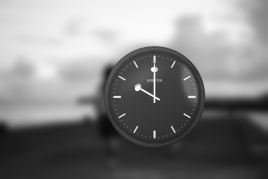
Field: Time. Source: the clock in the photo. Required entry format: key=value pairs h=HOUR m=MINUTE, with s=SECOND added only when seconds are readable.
h=10 m=0
